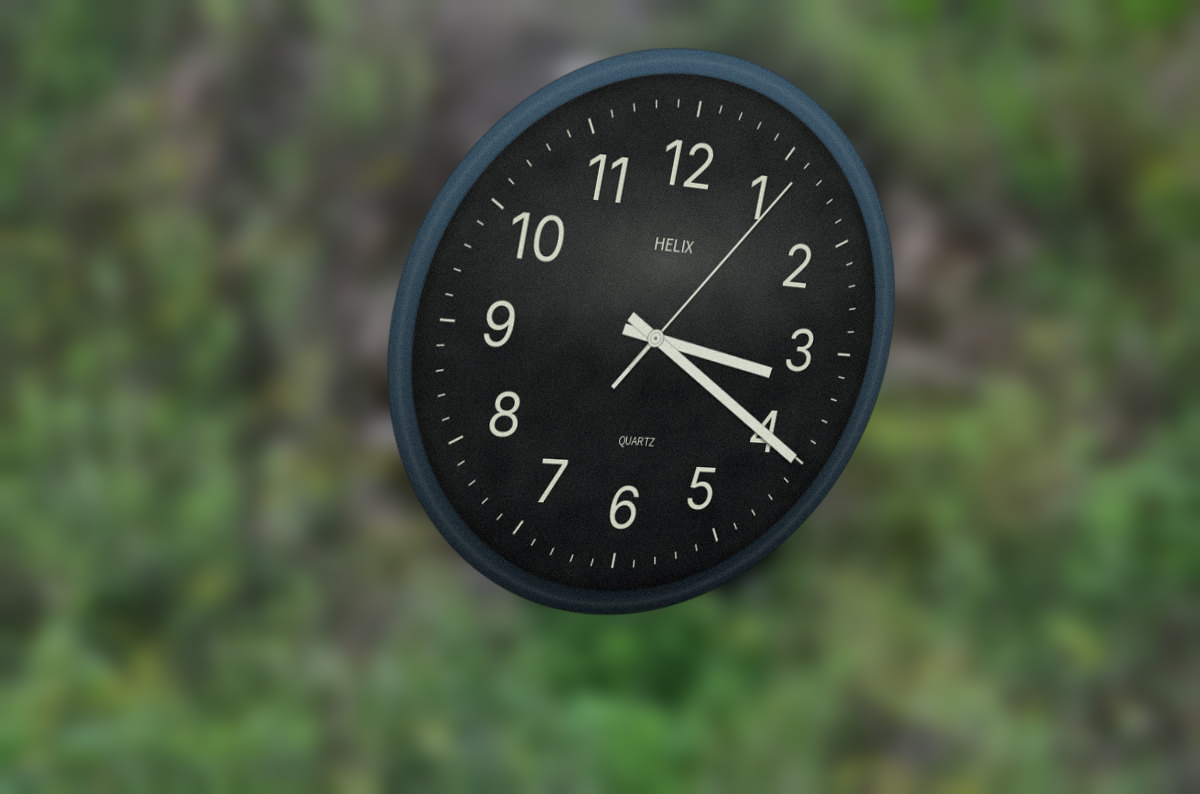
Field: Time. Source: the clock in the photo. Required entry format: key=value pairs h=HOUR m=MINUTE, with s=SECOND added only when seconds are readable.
h=3 m=20 s=6
